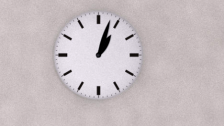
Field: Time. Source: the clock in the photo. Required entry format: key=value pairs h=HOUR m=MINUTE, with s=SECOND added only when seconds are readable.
h=1 m=3
